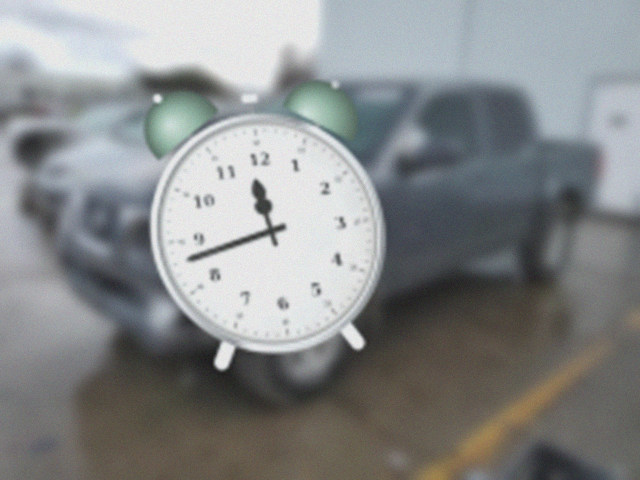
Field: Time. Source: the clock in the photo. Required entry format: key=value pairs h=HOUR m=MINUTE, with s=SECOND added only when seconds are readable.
h=11 m=43
